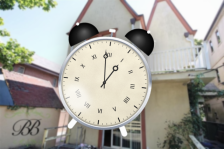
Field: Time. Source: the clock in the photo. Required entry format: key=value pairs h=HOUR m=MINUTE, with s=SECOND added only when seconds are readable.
h=12 m=59
